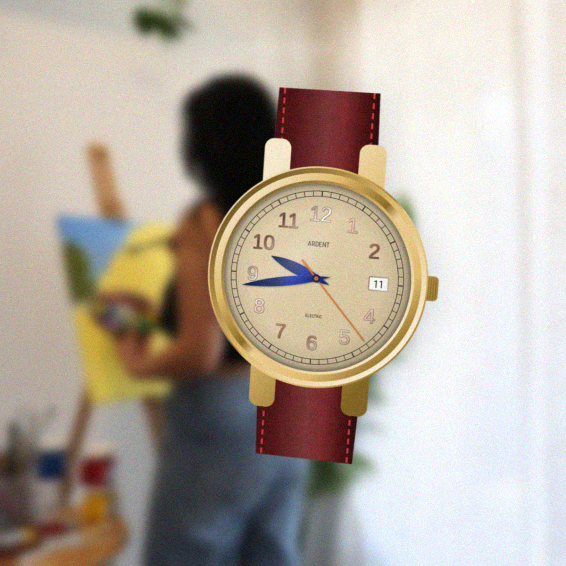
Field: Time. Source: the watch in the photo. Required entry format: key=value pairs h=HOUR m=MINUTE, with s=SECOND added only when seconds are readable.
h=9 m=43 s=23
